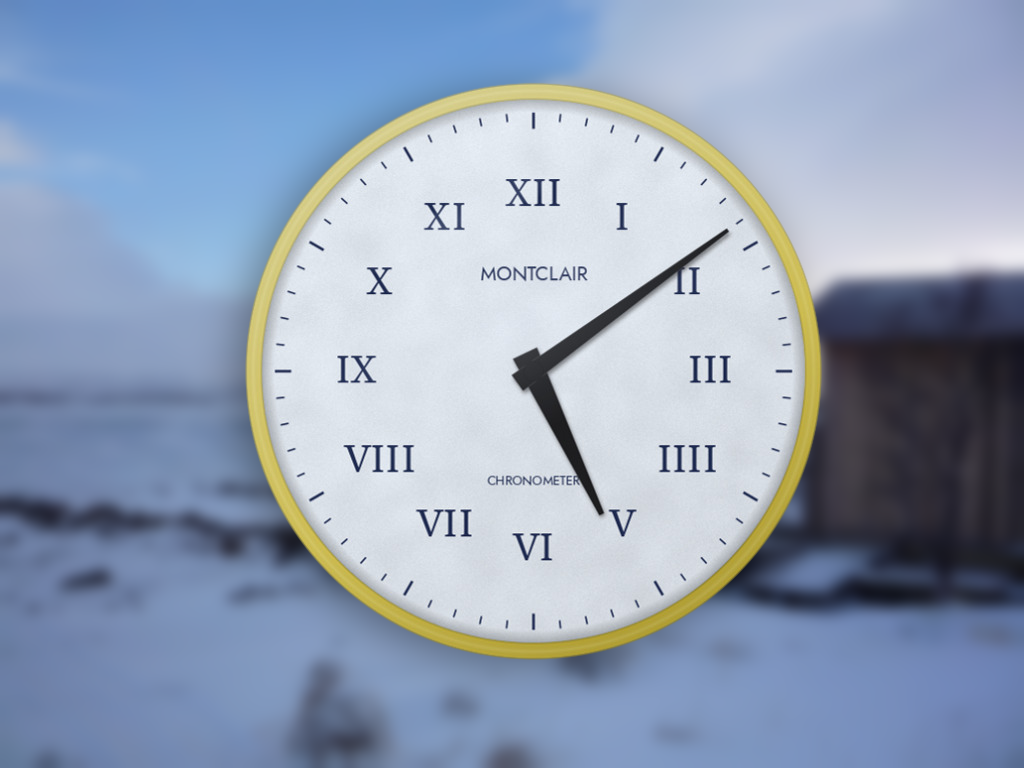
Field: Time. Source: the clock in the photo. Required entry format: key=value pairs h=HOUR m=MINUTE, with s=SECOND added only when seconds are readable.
h=5 m=9
